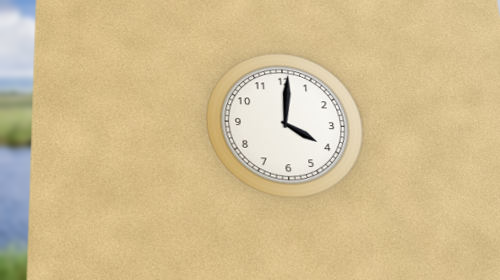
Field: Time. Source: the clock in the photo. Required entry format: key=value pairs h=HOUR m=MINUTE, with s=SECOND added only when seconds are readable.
h=4 m=1
